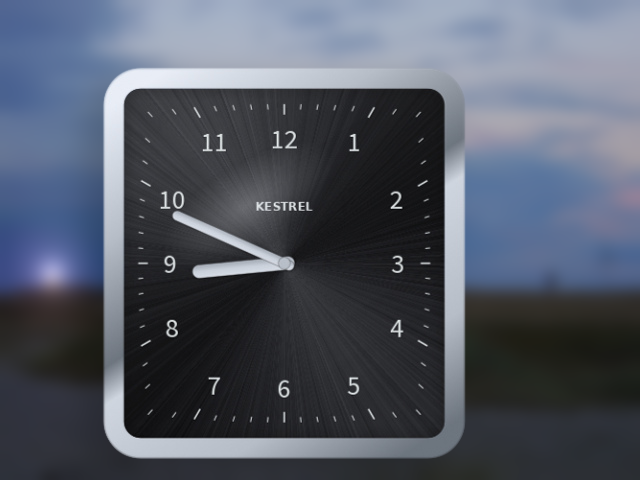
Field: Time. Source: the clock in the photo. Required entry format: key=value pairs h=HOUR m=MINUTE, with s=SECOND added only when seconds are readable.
h=8 m=49
